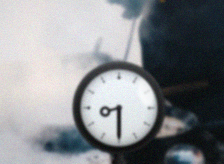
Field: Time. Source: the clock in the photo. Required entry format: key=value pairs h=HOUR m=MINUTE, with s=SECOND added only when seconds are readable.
h=8 m=30
